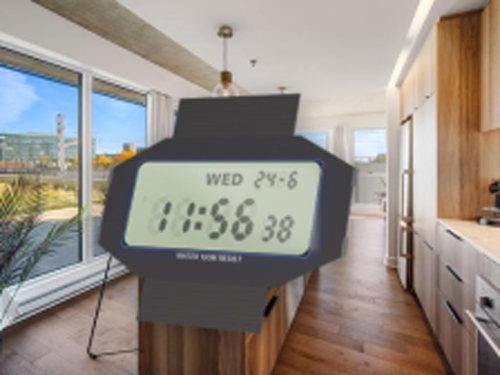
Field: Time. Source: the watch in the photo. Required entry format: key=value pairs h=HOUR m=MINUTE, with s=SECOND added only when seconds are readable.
h=11 m=56 s=38
